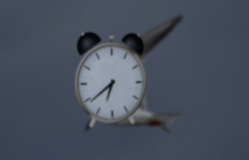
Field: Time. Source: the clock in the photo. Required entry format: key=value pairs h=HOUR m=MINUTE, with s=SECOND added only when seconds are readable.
h=6 m=39
